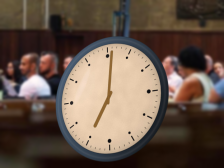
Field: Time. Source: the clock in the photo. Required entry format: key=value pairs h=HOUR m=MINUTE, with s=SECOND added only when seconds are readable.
h=7 m=1
